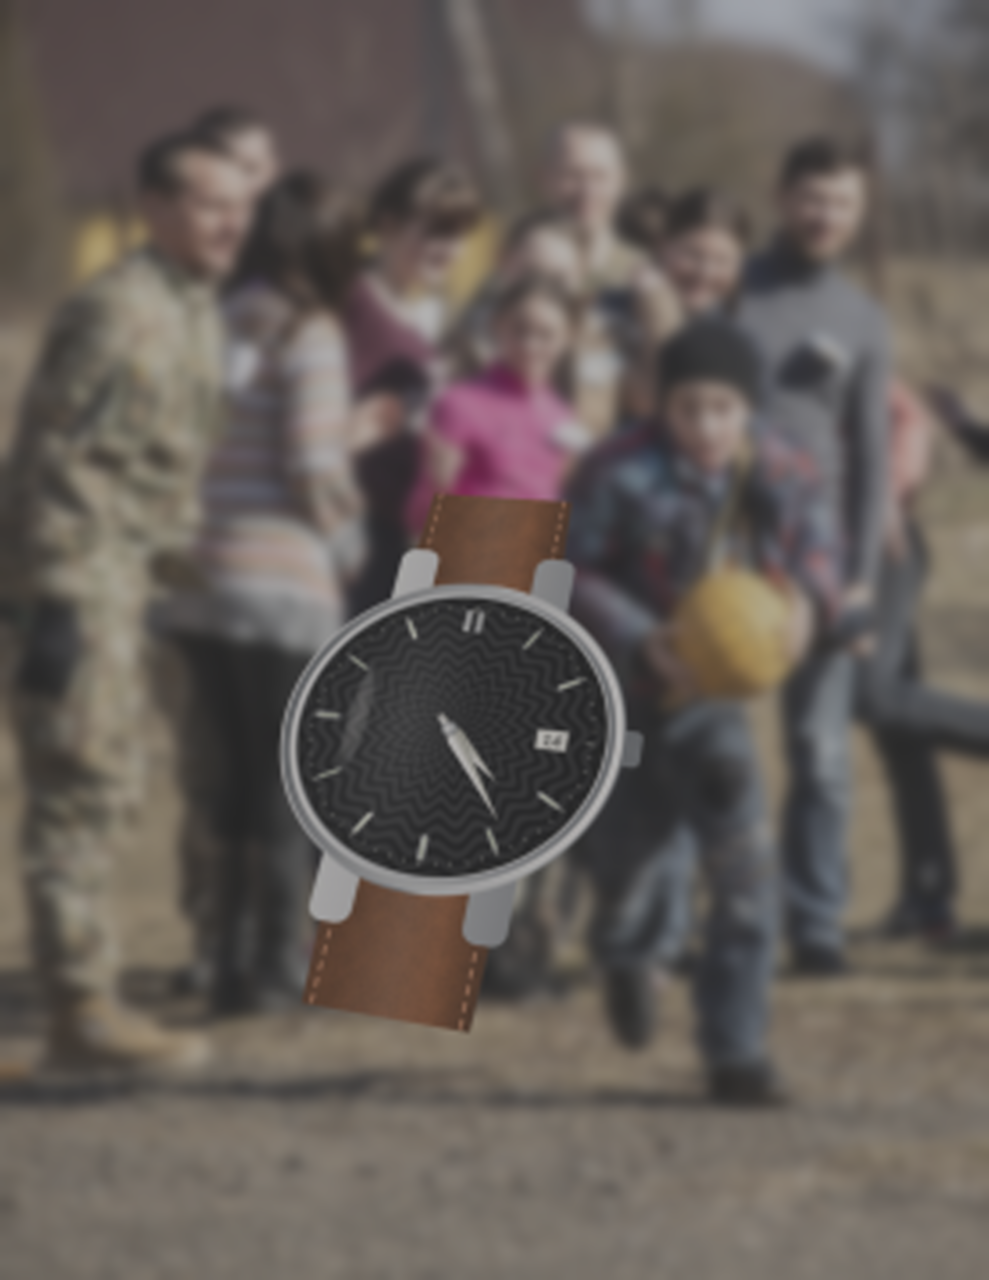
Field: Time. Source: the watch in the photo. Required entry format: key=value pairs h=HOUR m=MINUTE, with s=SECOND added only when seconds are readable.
h=4 m=24
